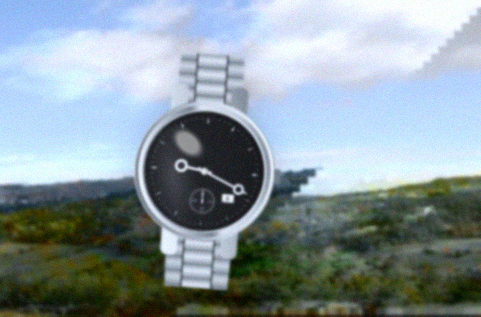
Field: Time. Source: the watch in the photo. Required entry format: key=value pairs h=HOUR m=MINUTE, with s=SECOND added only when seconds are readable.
h=9 m=19
